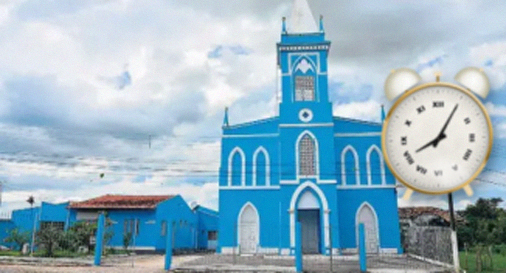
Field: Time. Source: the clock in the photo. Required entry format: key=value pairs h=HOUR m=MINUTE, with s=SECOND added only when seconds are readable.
h=8 m=5
